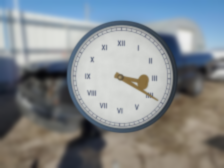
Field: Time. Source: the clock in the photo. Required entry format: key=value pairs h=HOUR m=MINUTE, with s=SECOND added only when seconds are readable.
h=3 m=20
